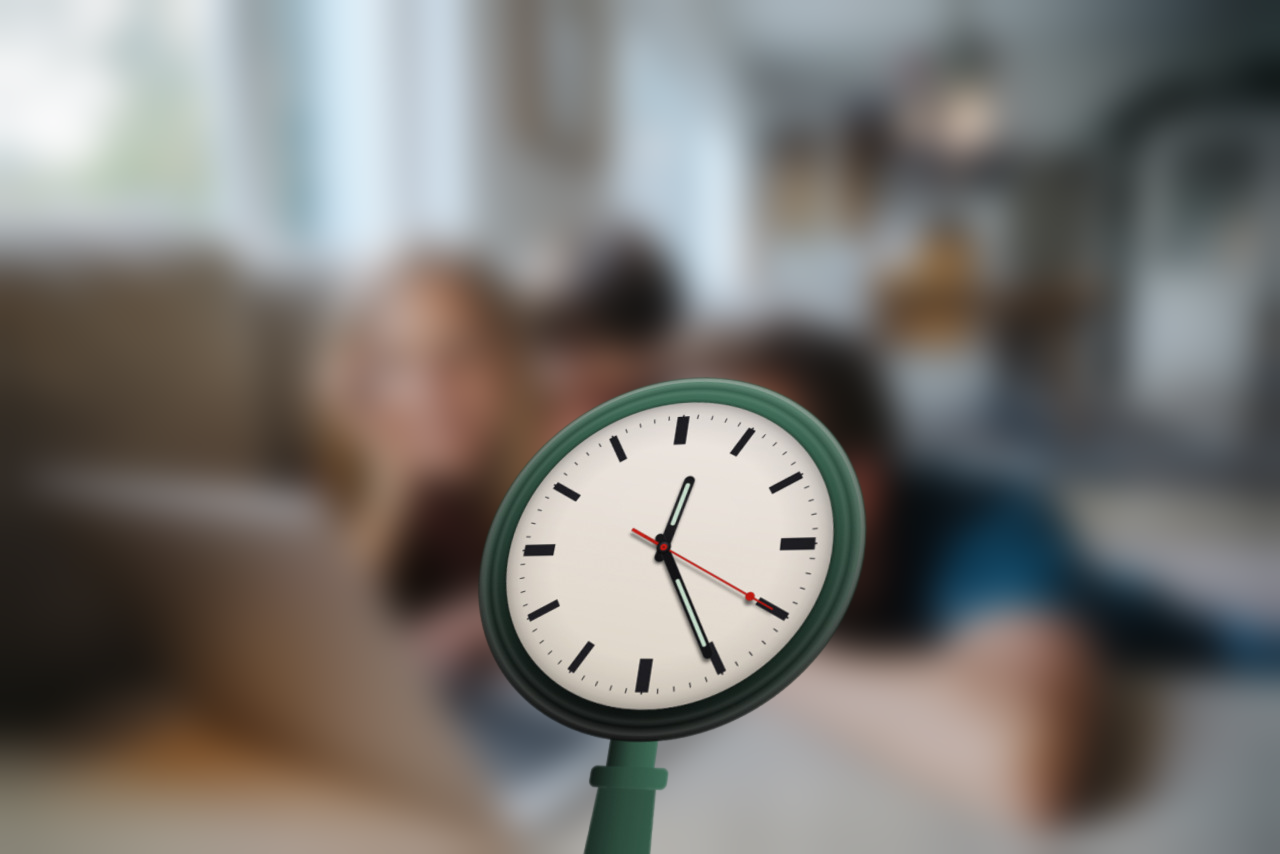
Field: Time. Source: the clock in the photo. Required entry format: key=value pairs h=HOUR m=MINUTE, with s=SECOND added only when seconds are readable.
h=12 m=25 s=20
